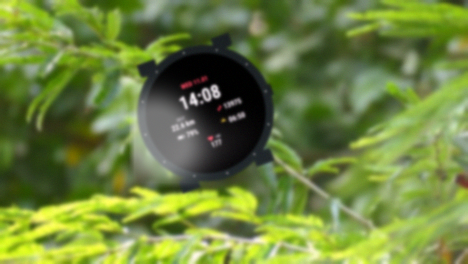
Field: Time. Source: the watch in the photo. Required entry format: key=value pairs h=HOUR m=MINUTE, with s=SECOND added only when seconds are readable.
h=14 m=8
